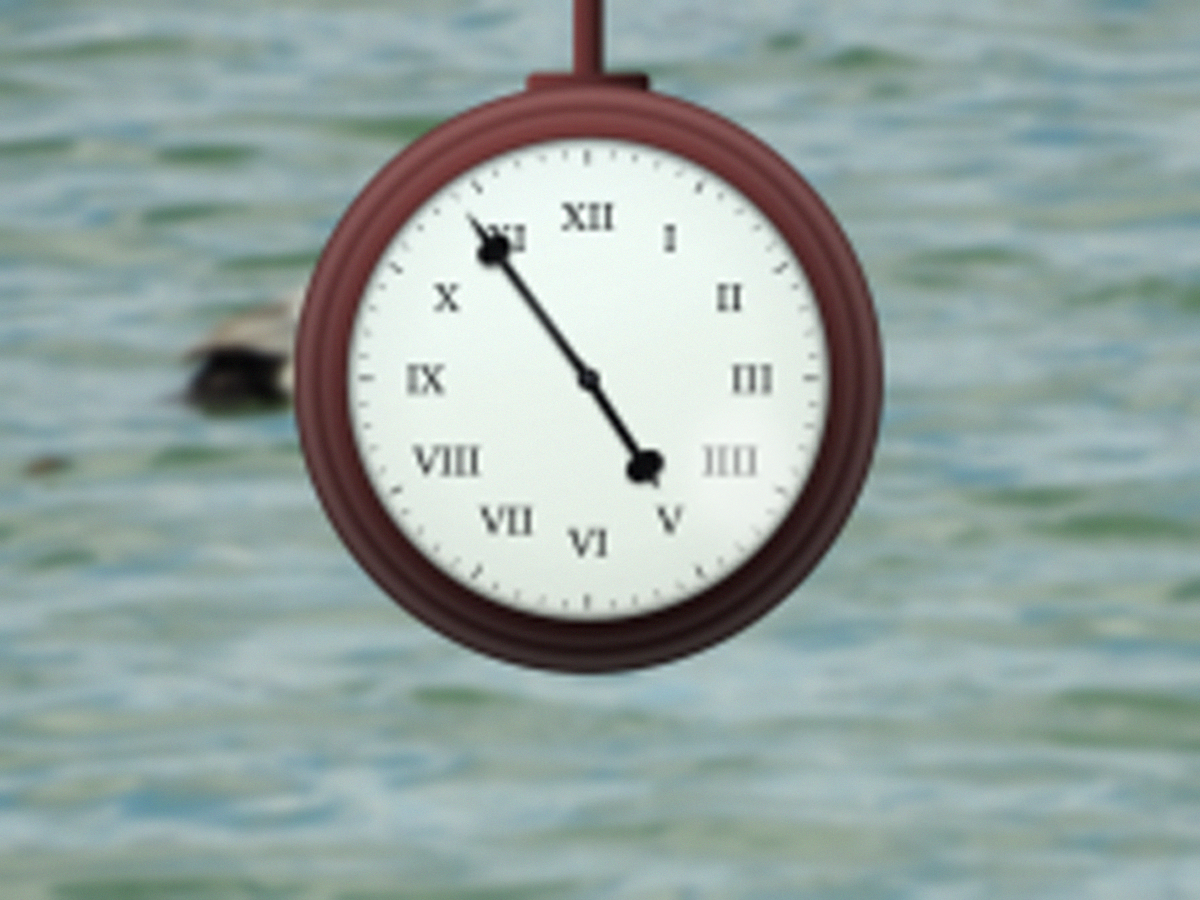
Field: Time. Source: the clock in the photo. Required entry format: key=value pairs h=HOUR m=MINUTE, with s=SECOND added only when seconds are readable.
h=4 m=54
